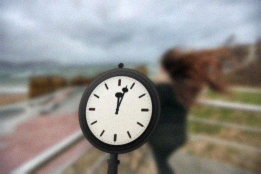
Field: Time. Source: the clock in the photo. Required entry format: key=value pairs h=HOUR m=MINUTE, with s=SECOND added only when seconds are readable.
h=12 m=3
